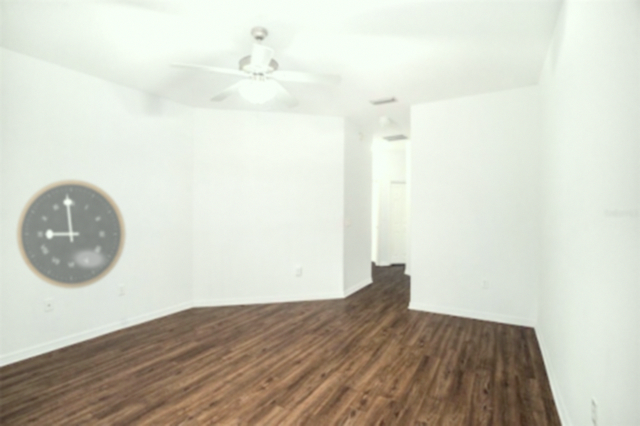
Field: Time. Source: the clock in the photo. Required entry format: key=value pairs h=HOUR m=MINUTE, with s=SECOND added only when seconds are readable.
h=8 m=59
